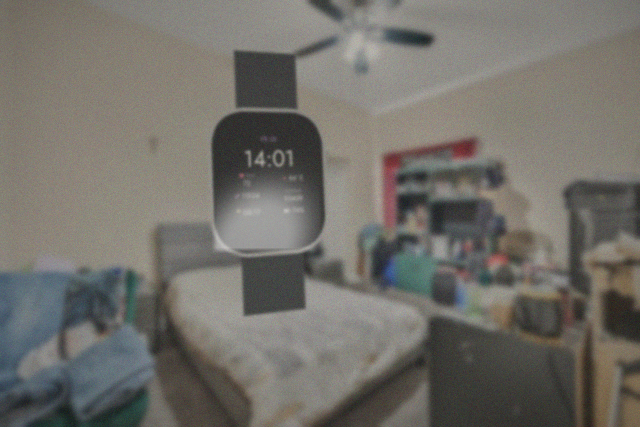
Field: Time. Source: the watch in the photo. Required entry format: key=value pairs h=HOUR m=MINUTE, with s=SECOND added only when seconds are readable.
h=14 m=1
